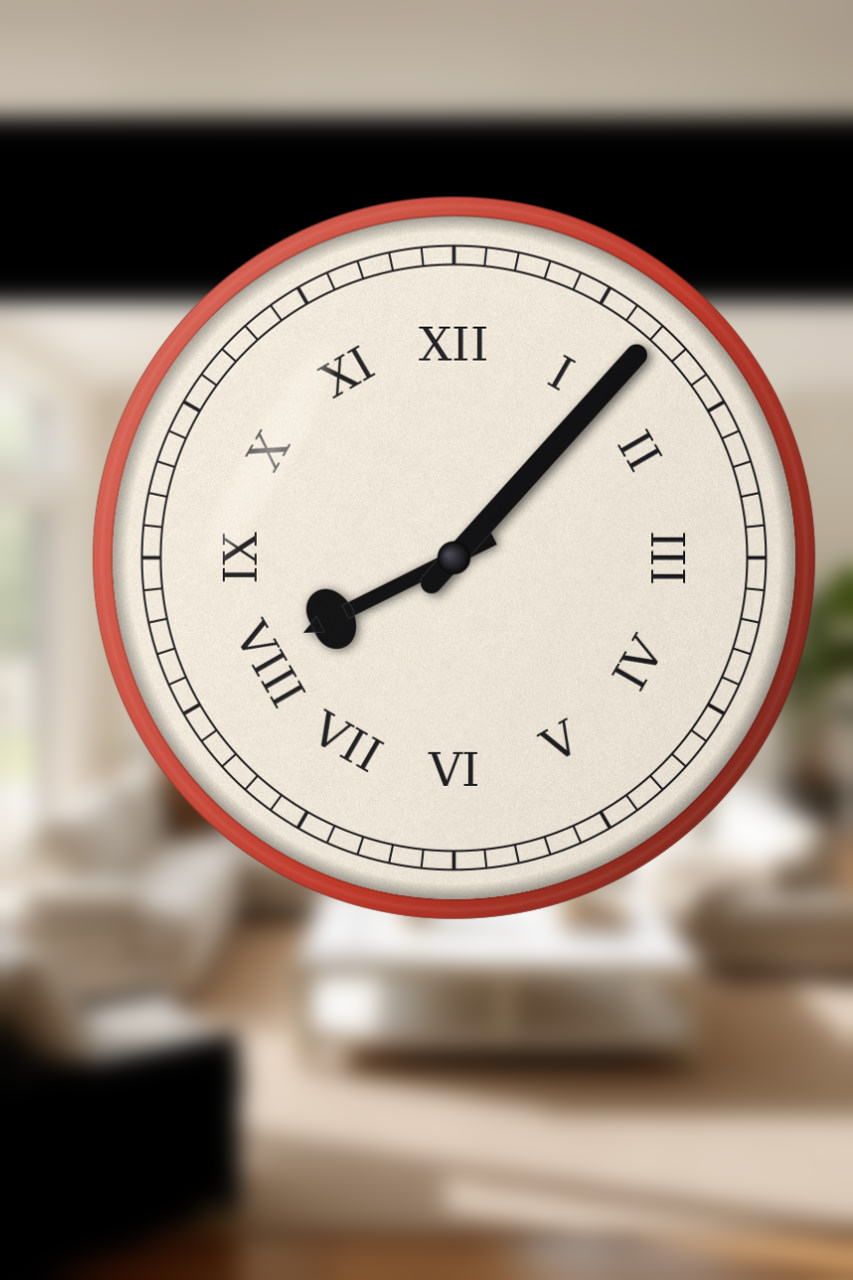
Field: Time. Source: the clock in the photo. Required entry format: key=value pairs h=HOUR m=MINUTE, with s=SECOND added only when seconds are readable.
h=8 m=7
